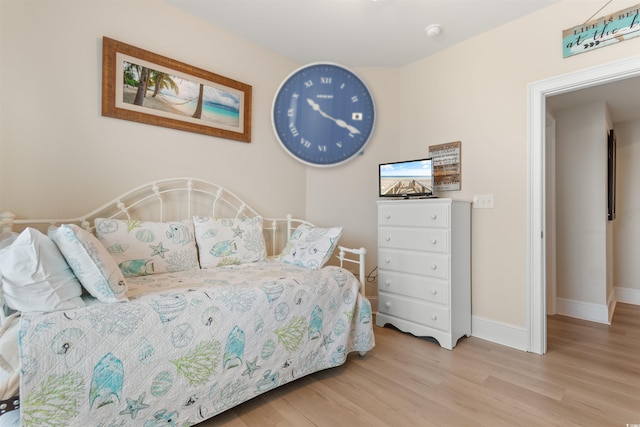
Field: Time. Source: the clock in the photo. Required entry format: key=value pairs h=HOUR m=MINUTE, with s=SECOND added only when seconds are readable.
h=10 m=19
